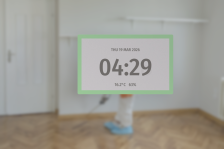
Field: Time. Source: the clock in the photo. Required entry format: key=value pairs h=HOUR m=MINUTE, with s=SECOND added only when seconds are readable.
h=4 m=29
